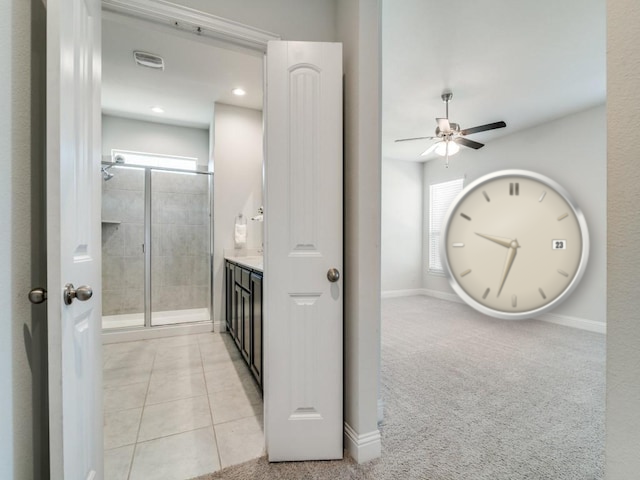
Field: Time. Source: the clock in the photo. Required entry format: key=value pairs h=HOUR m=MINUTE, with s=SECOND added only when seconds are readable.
h=9 m=33
